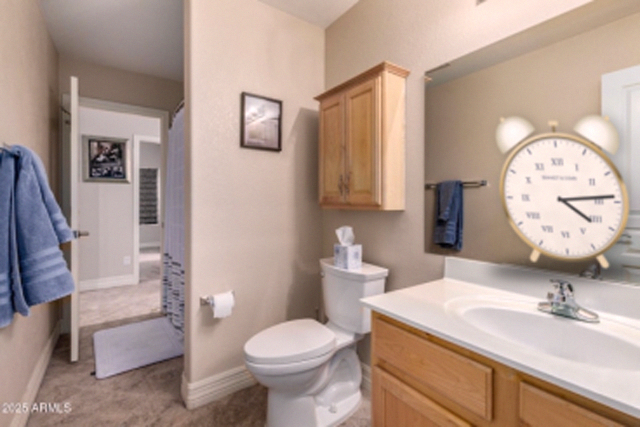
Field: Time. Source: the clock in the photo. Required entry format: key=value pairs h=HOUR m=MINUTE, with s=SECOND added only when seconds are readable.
h=4 m=14
